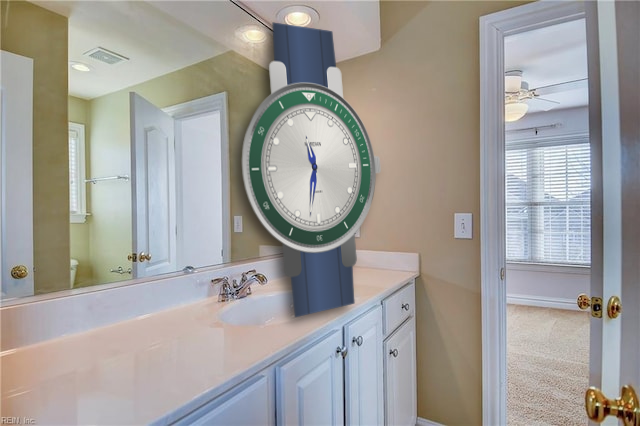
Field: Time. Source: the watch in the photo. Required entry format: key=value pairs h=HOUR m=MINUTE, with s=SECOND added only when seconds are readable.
h=11 m=32
